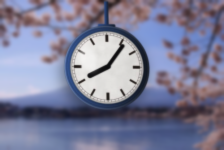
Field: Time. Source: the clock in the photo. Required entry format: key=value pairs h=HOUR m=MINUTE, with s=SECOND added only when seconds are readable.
h=8 m=6
